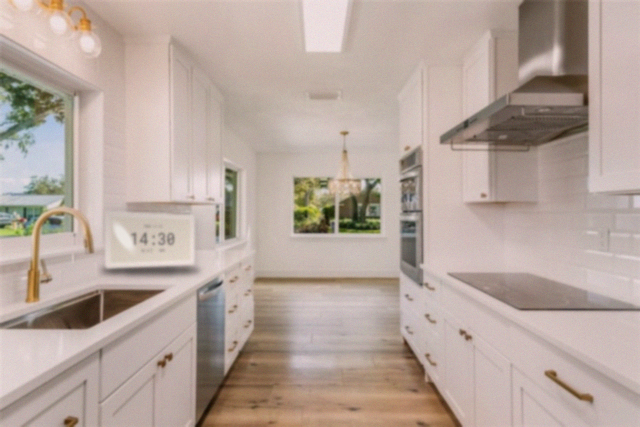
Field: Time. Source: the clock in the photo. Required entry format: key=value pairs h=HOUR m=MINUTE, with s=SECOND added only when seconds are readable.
h=14 m=30
